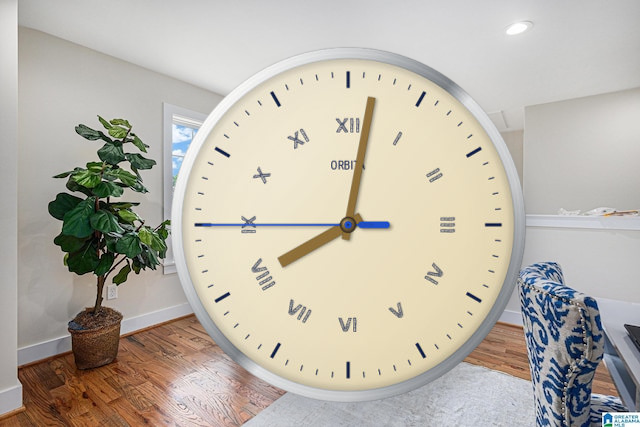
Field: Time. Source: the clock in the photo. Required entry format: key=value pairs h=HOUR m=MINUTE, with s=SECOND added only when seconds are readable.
h=8 m=1 s=45
